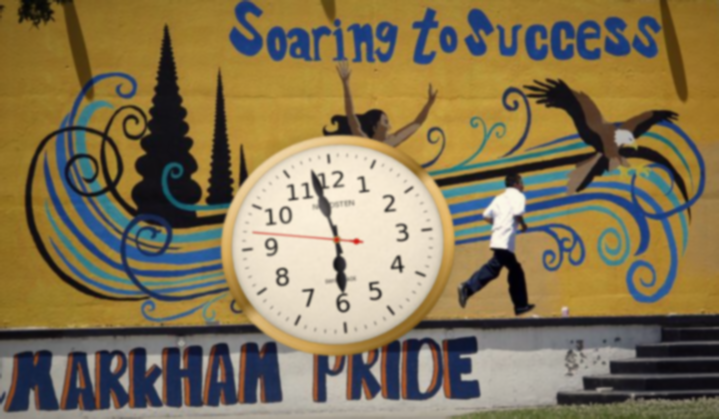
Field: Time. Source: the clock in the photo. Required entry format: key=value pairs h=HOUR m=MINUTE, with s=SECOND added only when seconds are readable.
h=5 m=57 s=47
